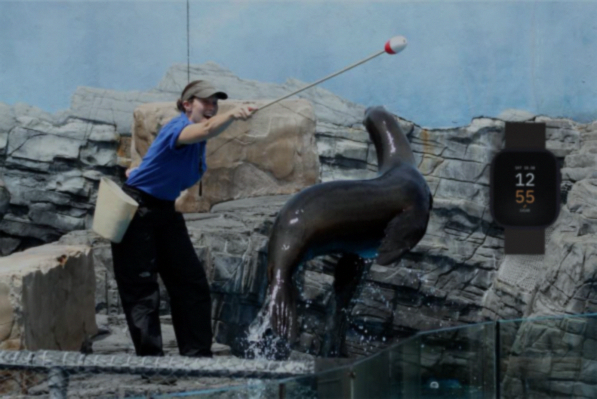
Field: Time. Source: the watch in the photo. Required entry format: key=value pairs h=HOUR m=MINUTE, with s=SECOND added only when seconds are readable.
h=12 m=55
